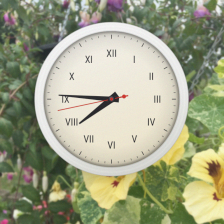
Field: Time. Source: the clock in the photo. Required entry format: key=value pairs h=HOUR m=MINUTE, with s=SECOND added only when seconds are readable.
h=7 m=45 s=43
